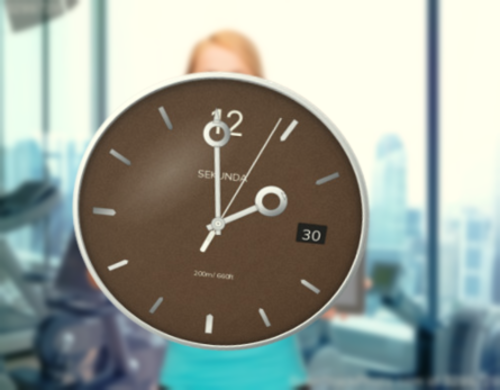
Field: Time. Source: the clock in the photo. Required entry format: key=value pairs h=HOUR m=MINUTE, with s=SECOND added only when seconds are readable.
h=1 m=59 s=4
